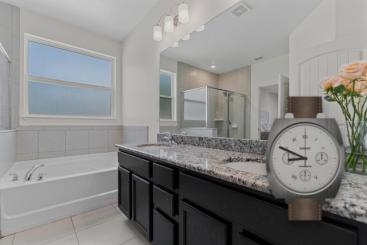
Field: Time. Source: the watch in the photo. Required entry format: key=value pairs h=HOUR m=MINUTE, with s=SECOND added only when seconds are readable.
h=8 m=49
